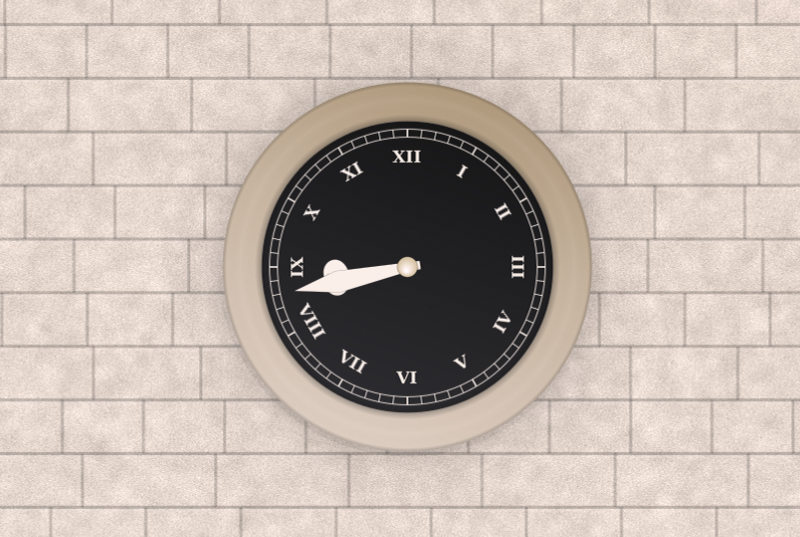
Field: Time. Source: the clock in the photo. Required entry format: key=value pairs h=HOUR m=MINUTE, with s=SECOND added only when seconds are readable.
h=8 m=43
